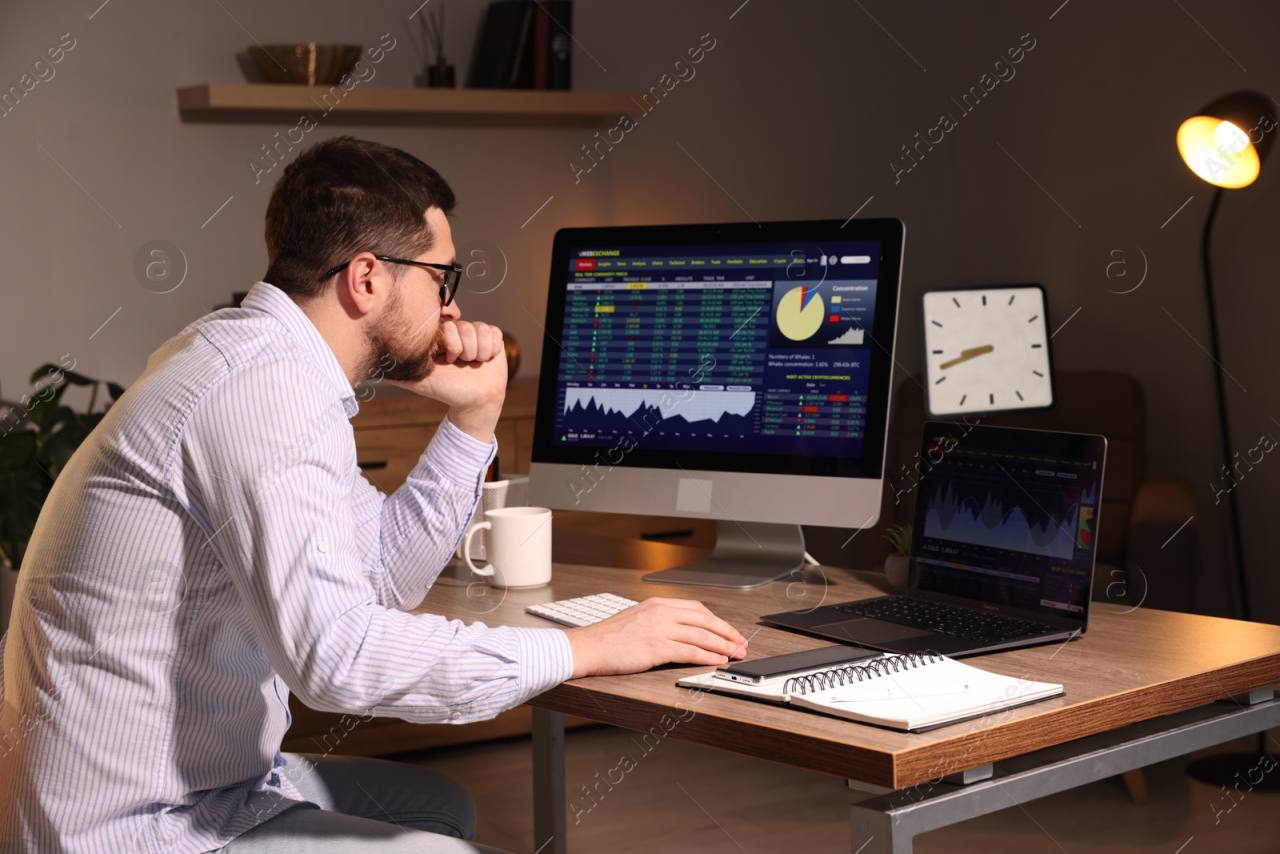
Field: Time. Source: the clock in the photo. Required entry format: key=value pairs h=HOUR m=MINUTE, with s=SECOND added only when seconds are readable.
h=8 m=42
